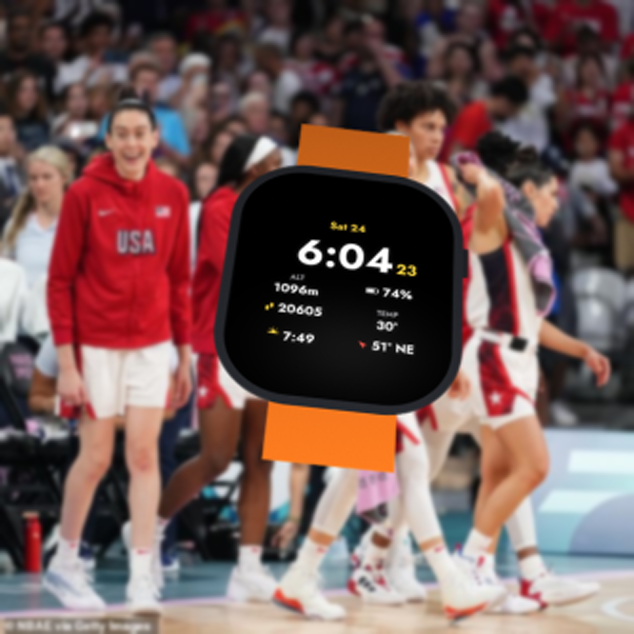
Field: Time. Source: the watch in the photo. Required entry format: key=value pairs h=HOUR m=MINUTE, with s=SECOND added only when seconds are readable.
h=6 m=4 s=23
